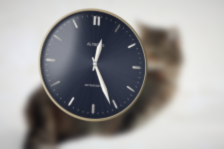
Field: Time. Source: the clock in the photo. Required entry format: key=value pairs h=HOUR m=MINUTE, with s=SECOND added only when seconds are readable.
h=12 m=26
